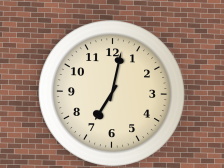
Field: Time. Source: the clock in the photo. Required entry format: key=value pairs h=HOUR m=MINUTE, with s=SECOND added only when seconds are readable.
h=7 m=2
